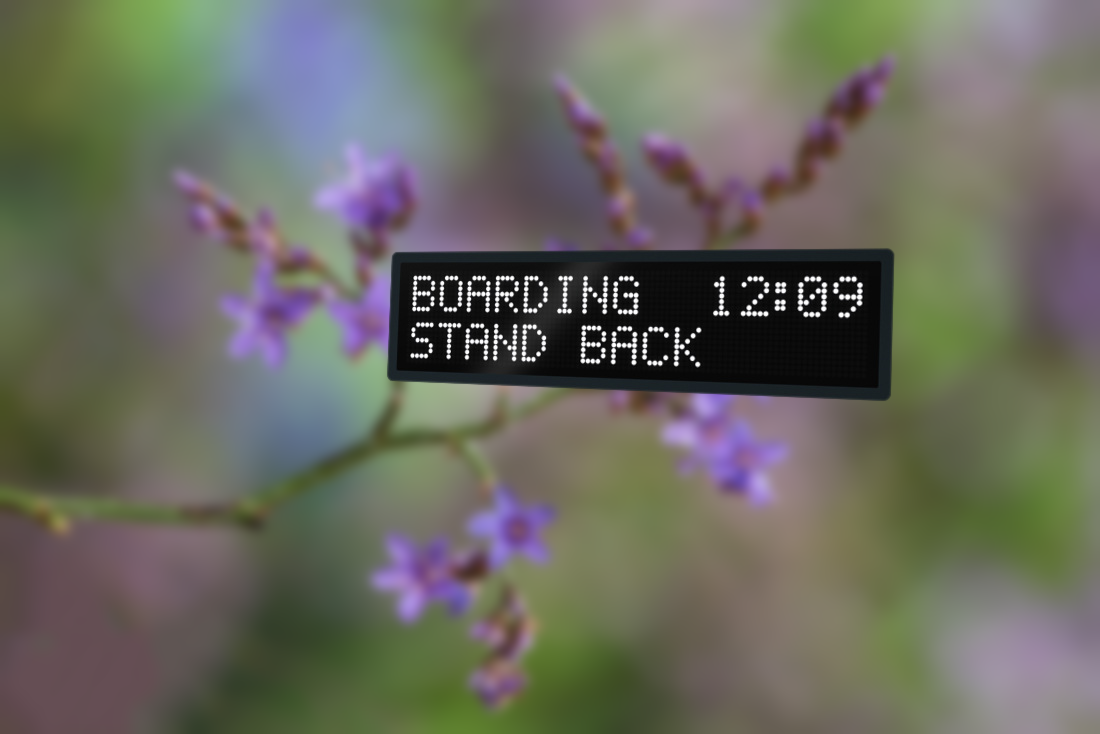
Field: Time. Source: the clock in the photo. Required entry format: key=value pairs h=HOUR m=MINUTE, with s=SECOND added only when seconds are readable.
h=12 m=9
